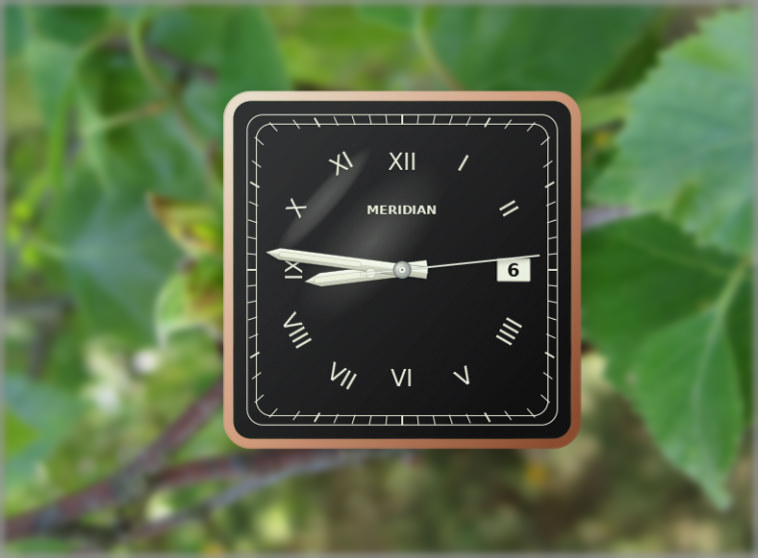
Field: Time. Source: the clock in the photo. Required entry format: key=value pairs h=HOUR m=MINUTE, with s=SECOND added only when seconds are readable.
h=8 m=46 s=14
